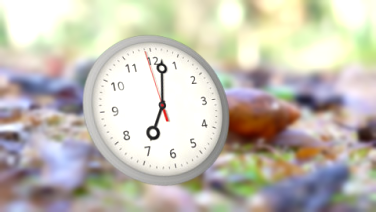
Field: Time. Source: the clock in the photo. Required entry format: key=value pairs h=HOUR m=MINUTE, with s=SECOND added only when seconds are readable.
h=7 m=1 s=59
